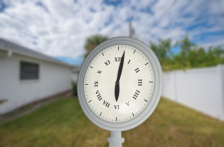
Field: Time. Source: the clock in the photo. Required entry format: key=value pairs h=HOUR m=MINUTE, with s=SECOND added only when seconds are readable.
h=6 m=2
